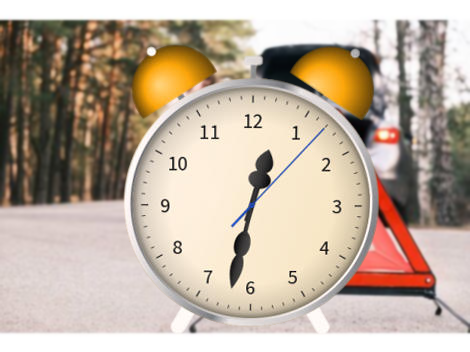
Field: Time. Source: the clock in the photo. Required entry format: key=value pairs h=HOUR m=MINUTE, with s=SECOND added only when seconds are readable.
h=12 m=32 s=7
